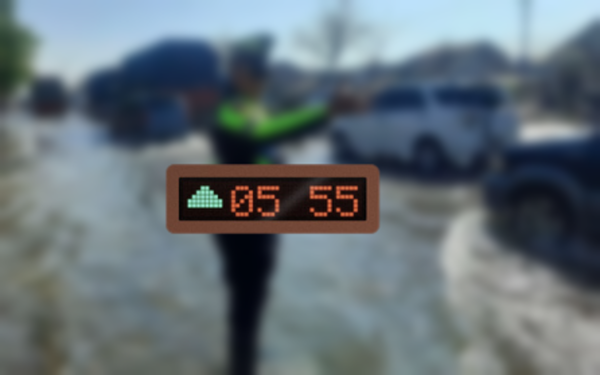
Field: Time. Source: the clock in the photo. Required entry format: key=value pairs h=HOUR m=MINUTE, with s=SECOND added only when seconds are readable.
h=5 m=55
